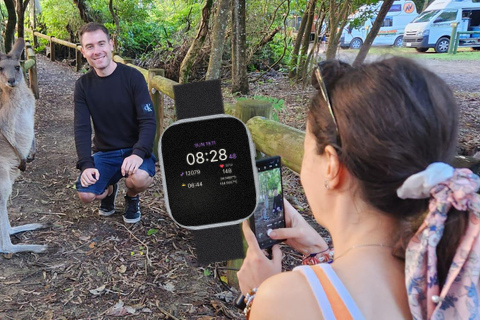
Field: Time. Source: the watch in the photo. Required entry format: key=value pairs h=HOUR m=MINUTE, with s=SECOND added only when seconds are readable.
h=8 m=28
